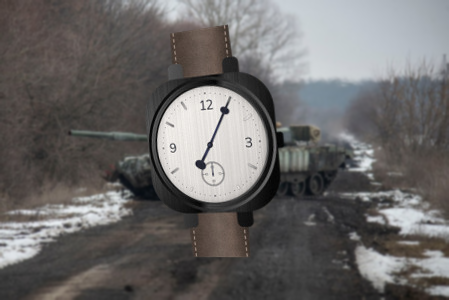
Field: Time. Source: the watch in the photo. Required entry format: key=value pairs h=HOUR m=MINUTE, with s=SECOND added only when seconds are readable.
h=7 m=5
